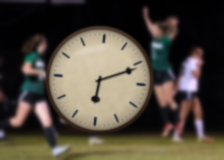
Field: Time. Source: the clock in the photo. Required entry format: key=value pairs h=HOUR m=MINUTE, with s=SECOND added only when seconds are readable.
h=6 m=11
